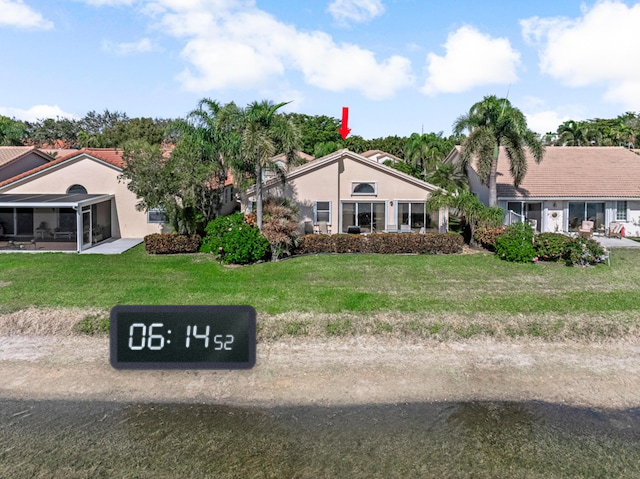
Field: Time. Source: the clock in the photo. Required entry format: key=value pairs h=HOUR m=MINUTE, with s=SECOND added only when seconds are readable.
h=6 m=14 s=52
